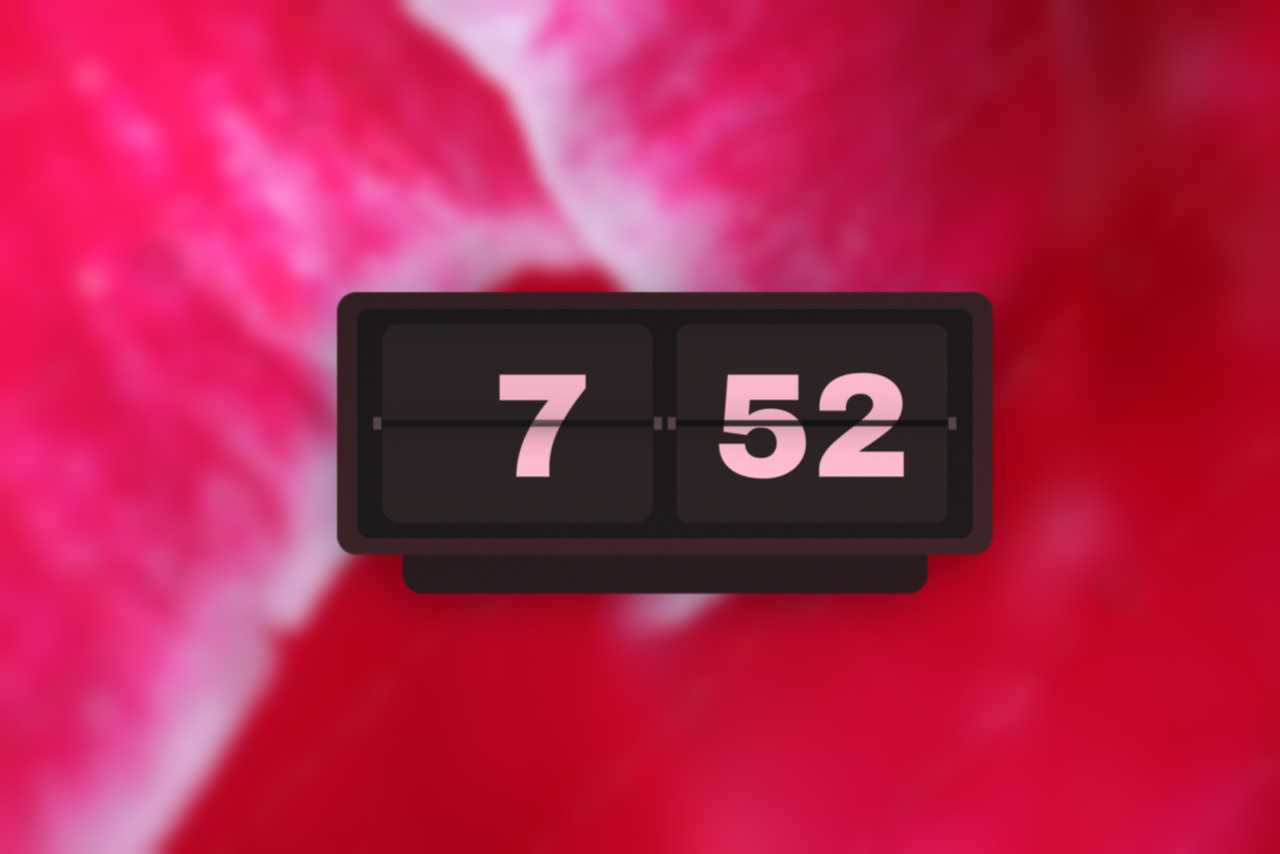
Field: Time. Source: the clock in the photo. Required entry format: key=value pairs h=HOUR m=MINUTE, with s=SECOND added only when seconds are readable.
h=7 m=52
